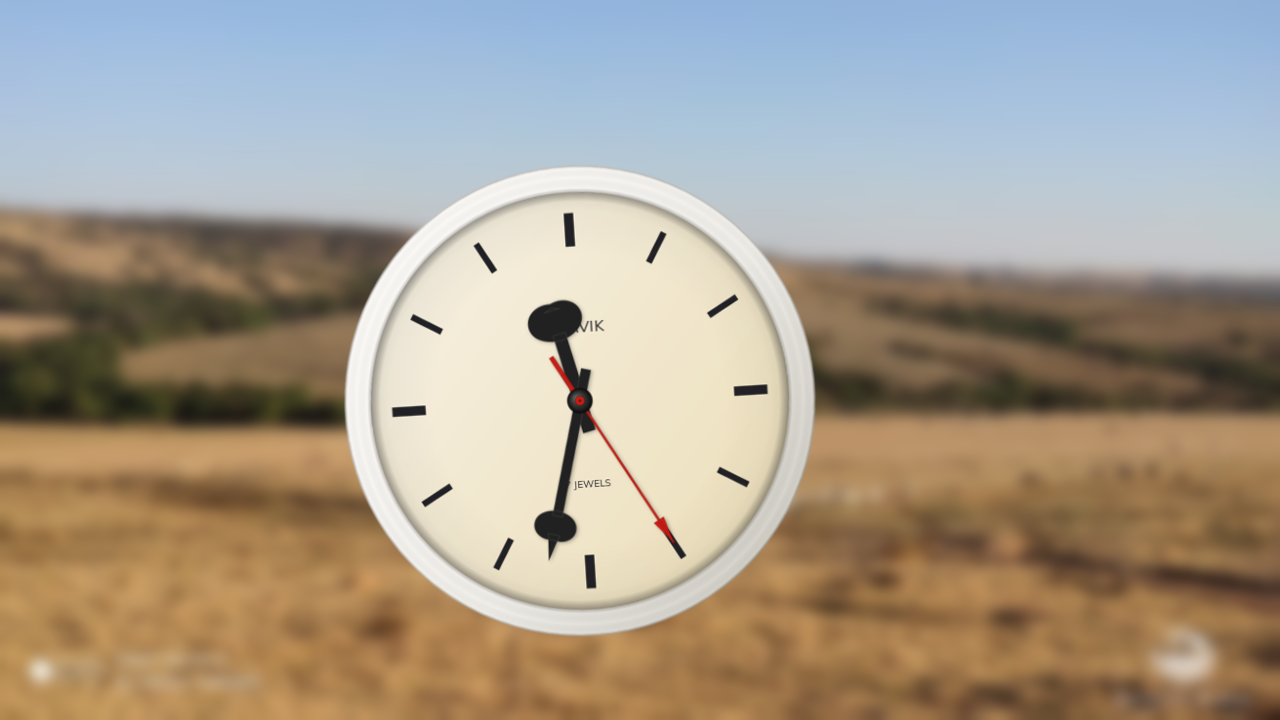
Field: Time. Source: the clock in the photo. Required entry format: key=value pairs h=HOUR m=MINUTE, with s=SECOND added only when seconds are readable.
h=11 m=32 s=25
